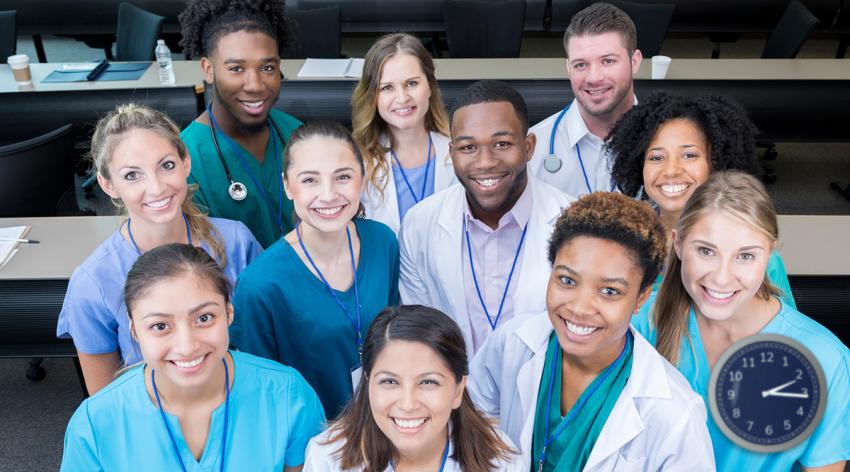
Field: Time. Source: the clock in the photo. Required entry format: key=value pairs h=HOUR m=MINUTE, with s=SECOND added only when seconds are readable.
h=2 m=16
